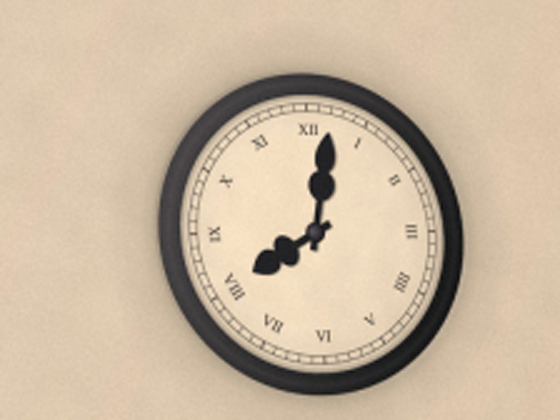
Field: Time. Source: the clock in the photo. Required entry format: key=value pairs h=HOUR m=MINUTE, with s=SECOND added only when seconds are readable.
h=8 m=2
